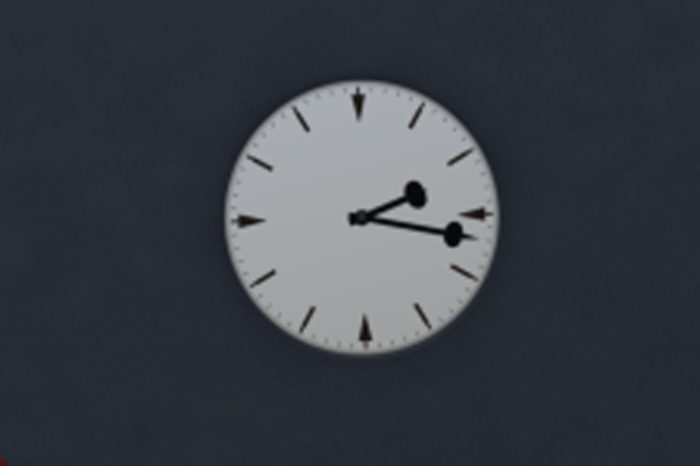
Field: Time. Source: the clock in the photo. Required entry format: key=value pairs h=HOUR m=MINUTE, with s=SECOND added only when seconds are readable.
h=2 m=17
